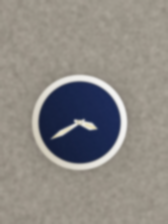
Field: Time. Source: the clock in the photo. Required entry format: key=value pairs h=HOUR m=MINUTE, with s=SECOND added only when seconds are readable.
h=3 m=40
